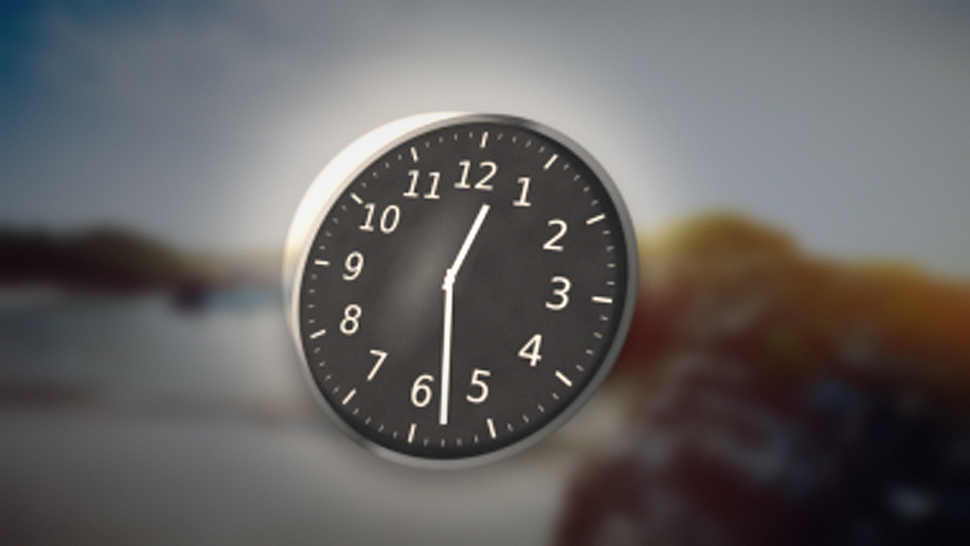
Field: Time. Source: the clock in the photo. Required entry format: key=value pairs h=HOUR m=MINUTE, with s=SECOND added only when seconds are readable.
h=12 m=28
